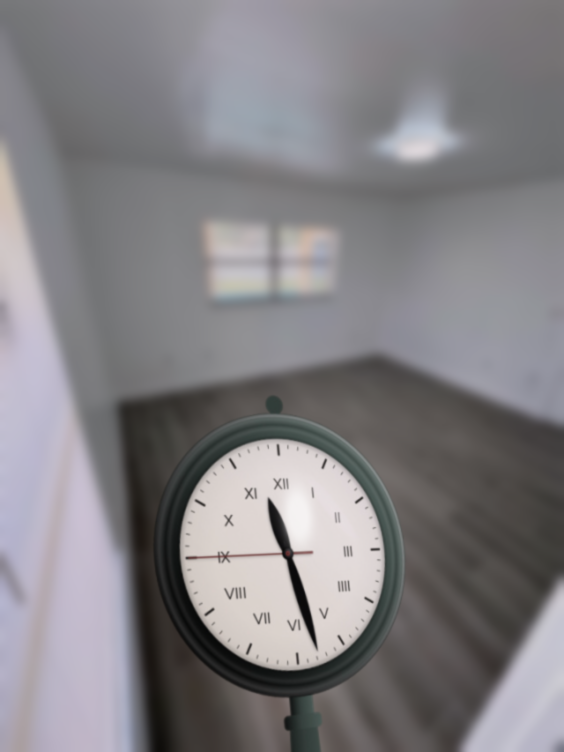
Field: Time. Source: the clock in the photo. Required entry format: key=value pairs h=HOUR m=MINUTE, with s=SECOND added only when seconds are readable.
h=11 m=27 s=45
